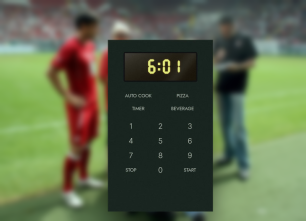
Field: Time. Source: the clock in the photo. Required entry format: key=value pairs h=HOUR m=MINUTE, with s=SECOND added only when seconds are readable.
h=6 m=1
